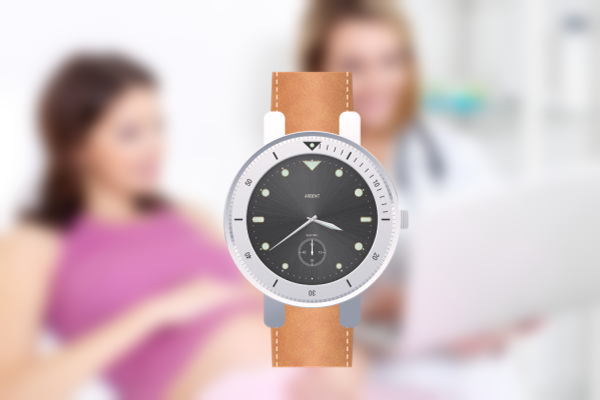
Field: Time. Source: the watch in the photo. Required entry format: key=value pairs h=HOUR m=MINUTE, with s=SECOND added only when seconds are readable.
h=3 m=39
